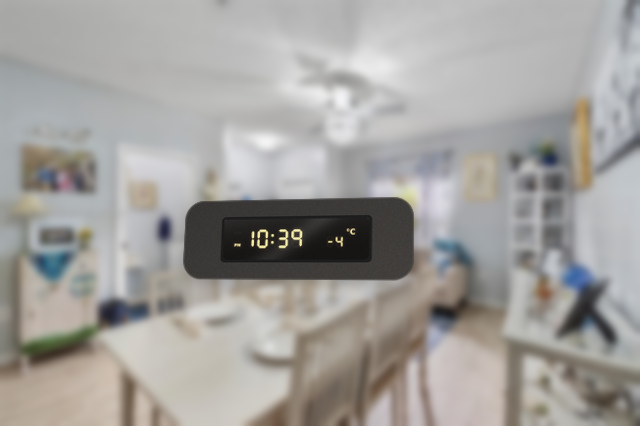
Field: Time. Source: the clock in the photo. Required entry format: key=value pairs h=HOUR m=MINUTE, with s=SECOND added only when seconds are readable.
h=10 m=39
